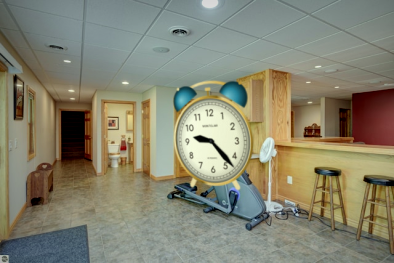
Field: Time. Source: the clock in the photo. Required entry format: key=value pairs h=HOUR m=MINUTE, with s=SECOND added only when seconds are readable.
h=9 m=23
